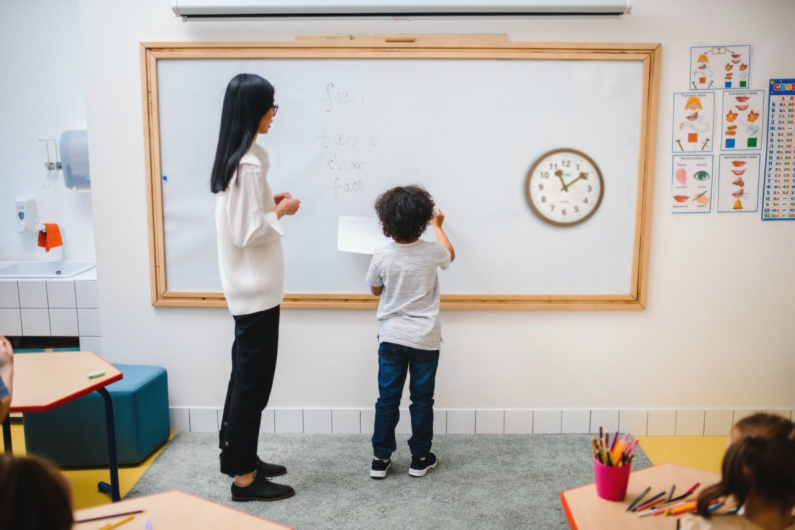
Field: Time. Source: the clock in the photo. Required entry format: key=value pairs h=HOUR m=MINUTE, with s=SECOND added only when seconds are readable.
h=11 m=9
